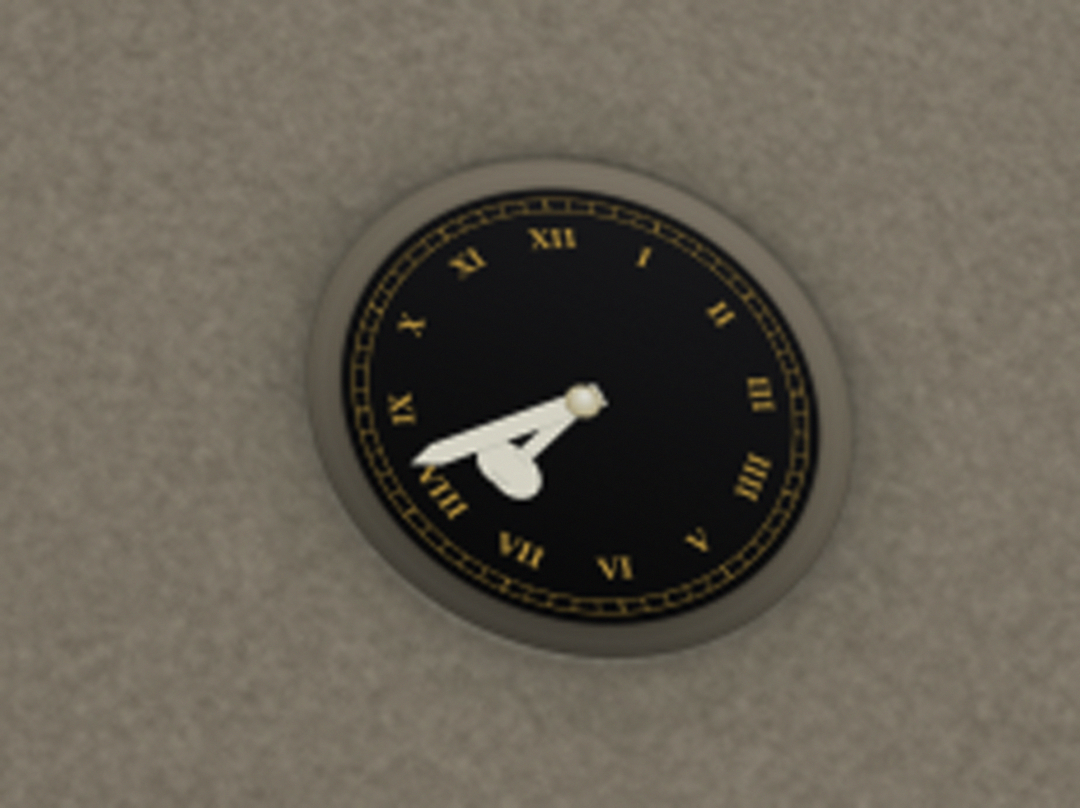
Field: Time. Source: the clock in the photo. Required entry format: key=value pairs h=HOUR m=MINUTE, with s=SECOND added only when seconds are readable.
h=7 m=42
